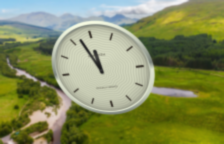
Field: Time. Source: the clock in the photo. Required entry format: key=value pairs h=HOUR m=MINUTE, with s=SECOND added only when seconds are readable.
h=11 m=57
